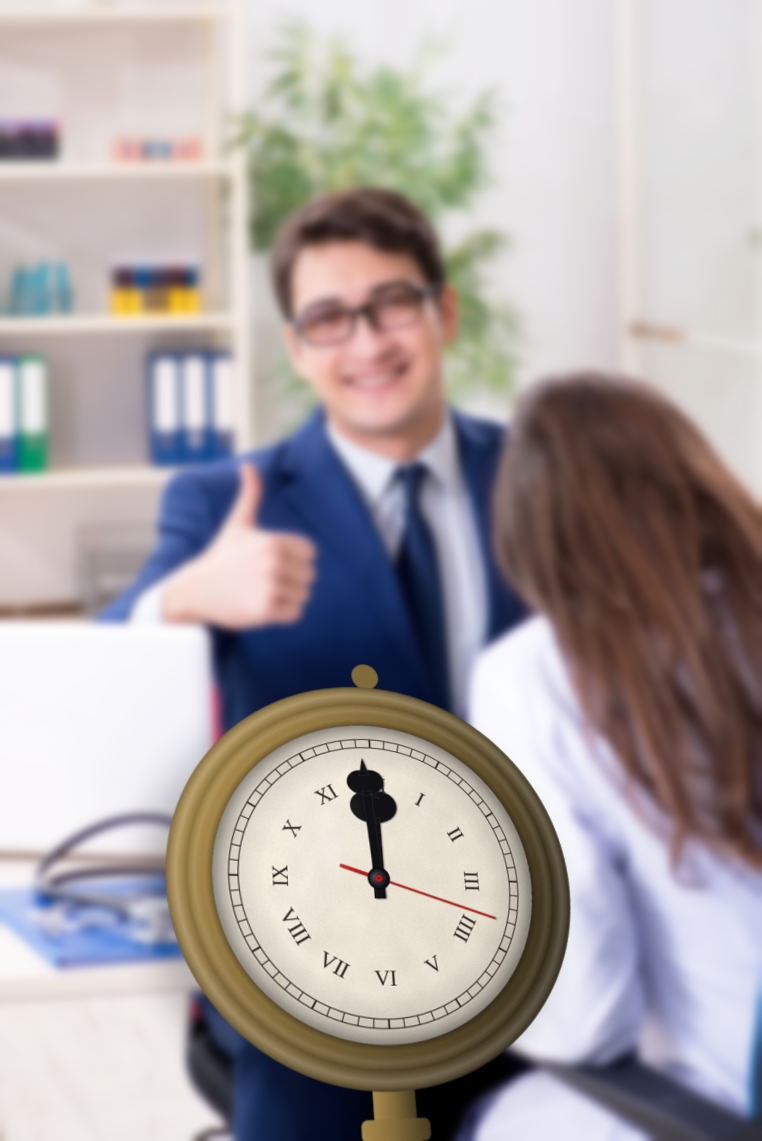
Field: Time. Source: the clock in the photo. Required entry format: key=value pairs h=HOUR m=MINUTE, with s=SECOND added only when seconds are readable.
h=11 m=59 s=18
